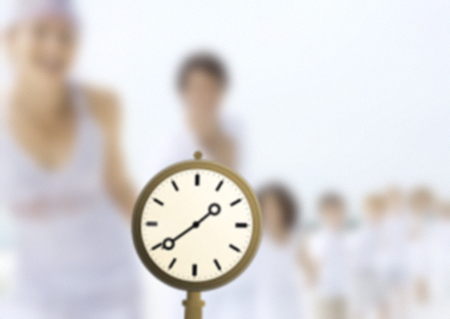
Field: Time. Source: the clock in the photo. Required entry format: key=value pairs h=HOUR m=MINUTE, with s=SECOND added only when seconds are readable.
h=1 m=39
